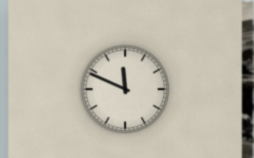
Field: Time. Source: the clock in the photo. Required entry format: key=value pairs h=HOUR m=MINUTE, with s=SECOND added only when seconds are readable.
h=11 m=49
